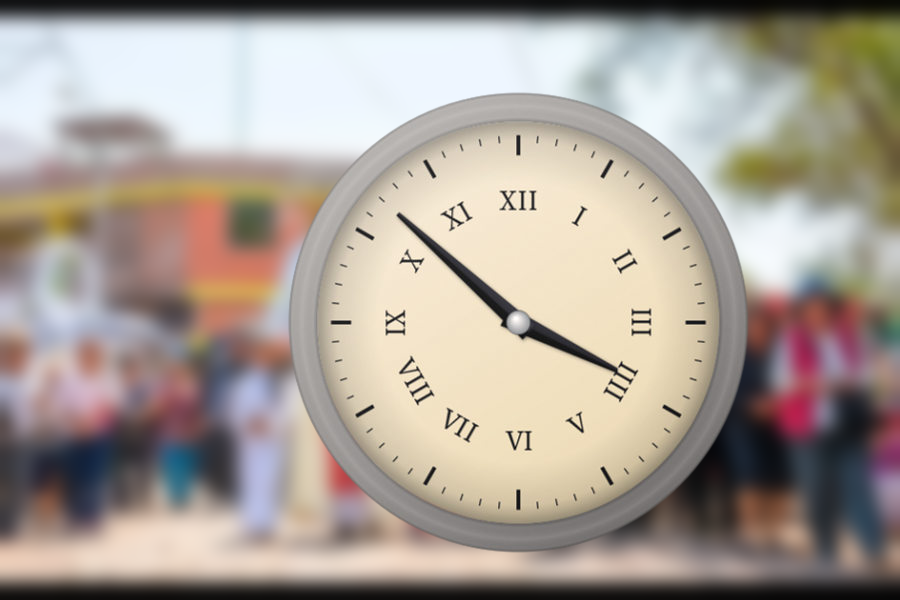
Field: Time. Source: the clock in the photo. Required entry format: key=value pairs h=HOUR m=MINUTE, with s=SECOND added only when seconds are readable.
h=3 m=52
